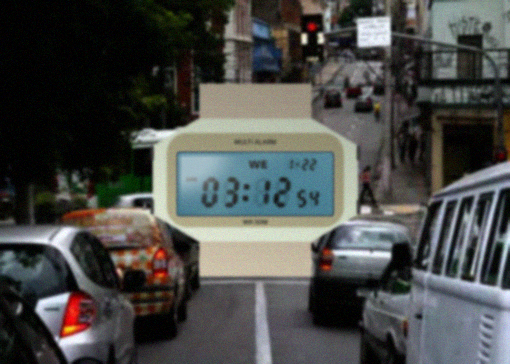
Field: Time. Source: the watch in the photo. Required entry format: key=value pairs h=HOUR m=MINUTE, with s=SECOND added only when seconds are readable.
h=3 m=12 s=54
